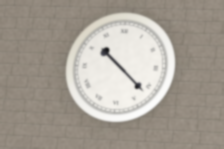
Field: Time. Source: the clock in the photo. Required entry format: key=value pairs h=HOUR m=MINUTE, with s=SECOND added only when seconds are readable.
h=10 m=22
